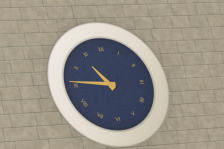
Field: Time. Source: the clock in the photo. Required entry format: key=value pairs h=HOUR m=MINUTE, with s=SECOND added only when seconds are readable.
h=10 m=46
